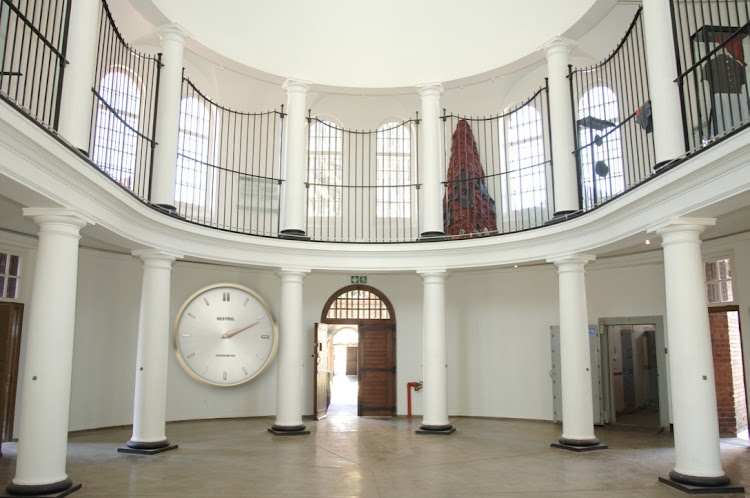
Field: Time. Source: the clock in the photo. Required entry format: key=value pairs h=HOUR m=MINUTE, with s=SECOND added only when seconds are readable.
h=2 m=11
